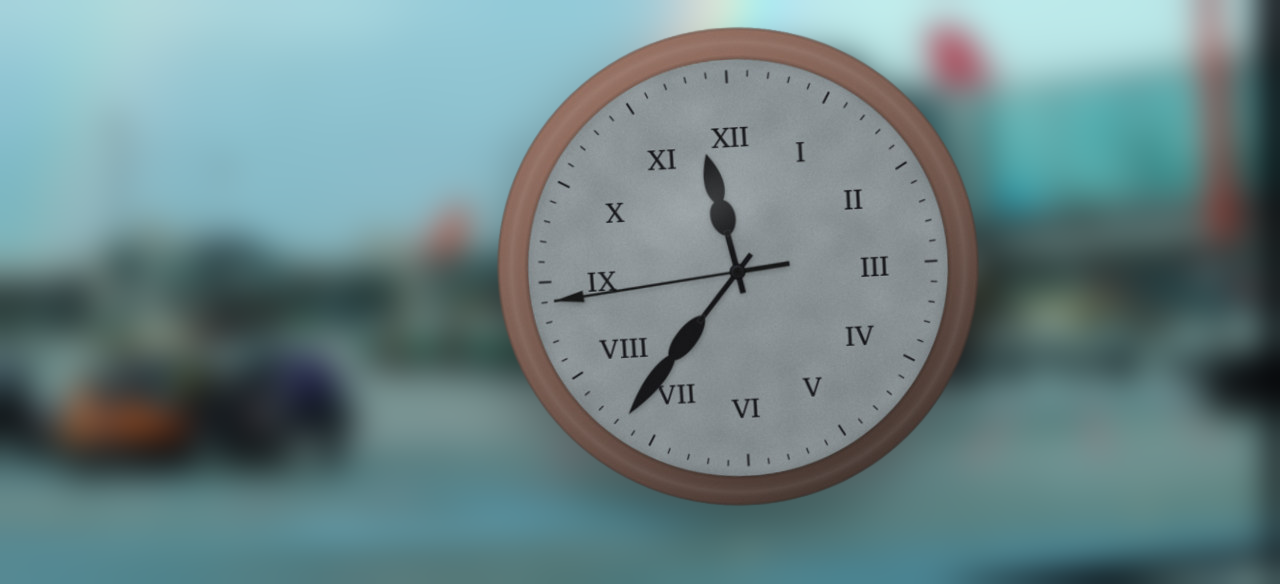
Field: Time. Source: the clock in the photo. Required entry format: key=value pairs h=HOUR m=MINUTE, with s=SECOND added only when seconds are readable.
h=11 m=36 s=44
